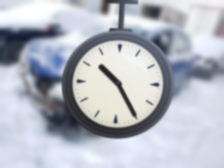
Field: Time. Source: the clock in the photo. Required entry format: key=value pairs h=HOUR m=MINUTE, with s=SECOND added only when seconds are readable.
h=10 m=25
